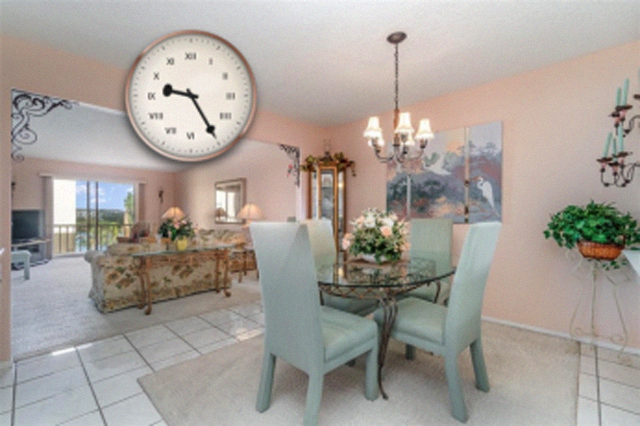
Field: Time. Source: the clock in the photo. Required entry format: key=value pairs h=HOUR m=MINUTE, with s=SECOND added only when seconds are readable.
h=9 m=25
